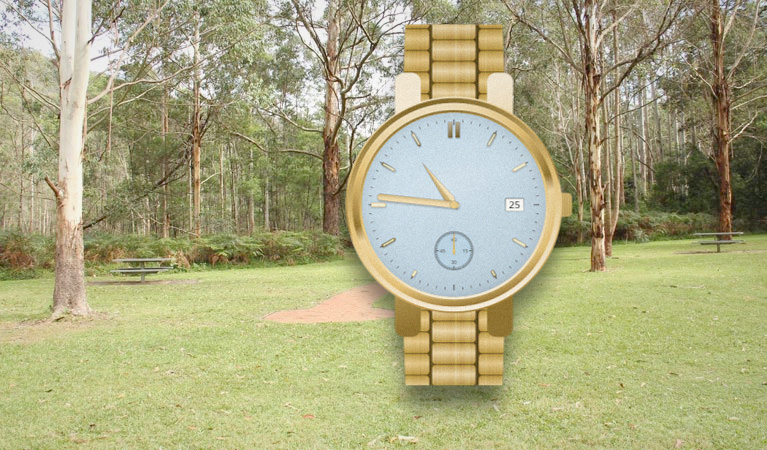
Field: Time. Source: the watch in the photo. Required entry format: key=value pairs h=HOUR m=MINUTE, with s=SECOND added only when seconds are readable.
h=10 m=46
